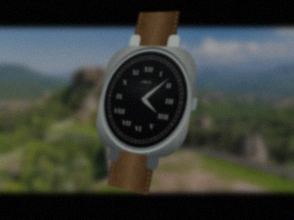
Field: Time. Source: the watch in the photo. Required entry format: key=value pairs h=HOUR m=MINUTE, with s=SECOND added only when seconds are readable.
h=4 m=8
